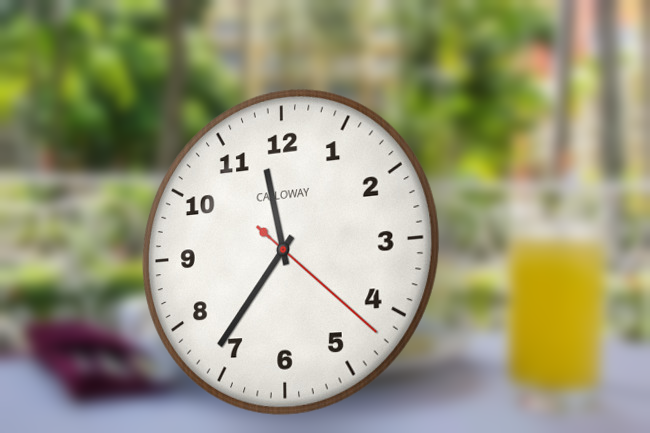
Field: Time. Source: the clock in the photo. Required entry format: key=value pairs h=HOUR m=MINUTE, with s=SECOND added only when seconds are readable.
h=11 m=36 s=22
